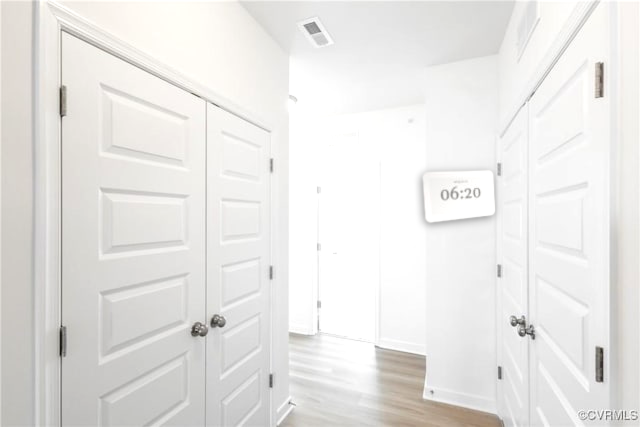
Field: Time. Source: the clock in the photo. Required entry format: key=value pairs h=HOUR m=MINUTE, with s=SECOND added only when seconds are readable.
h=6 m=20
